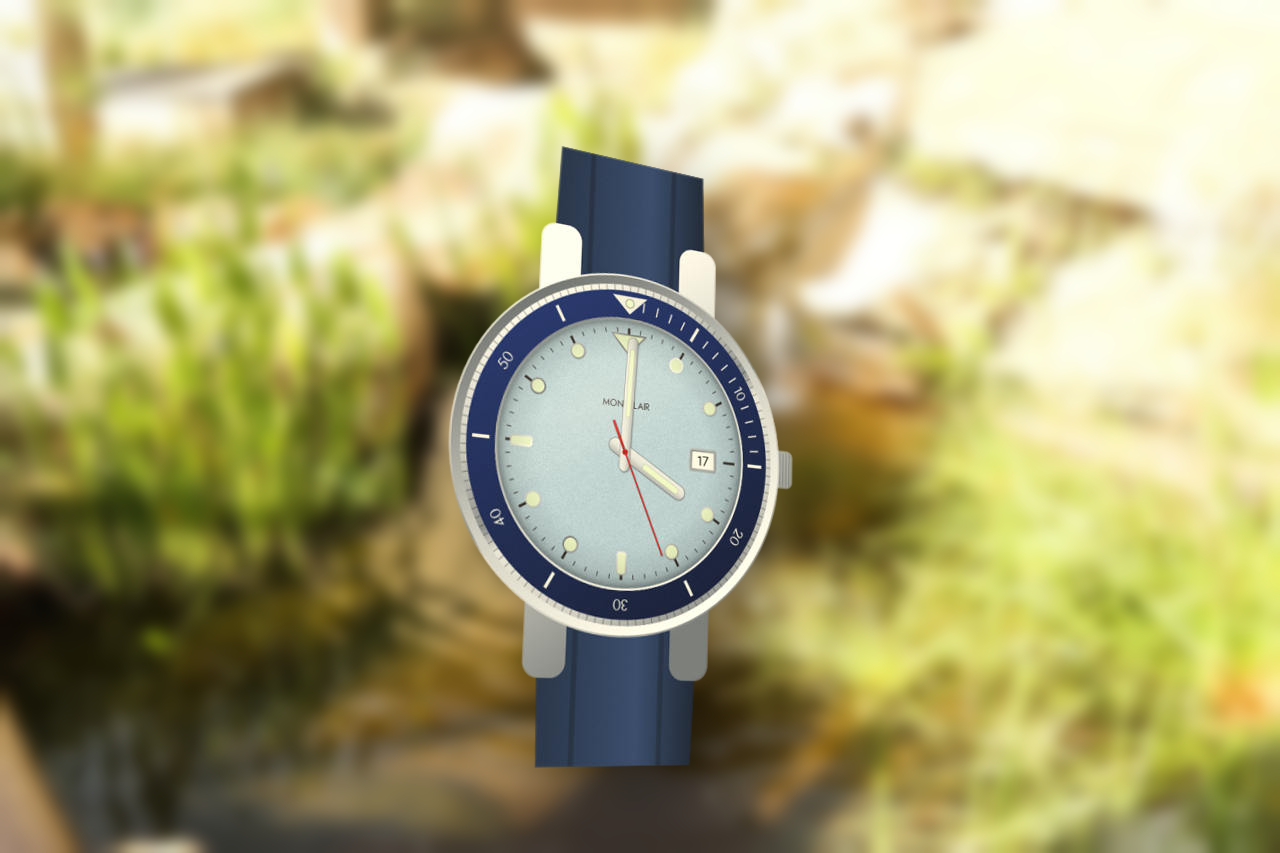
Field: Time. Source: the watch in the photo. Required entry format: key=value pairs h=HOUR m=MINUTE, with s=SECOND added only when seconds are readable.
h=4 m=0 s=26
